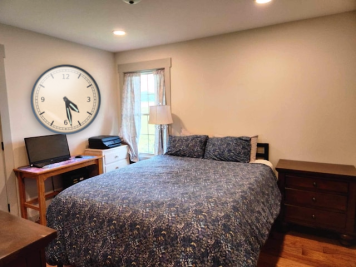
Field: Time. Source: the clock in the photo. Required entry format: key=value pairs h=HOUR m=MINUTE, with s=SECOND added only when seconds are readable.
h=4 m=28
